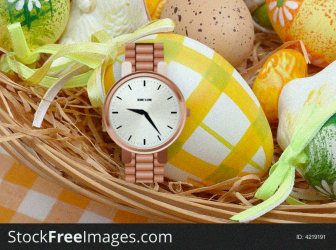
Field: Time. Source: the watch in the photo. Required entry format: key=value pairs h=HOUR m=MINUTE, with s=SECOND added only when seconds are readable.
h=9 m=24
